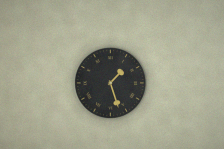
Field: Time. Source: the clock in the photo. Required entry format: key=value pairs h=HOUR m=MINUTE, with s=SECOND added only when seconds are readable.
h=1 m=27
